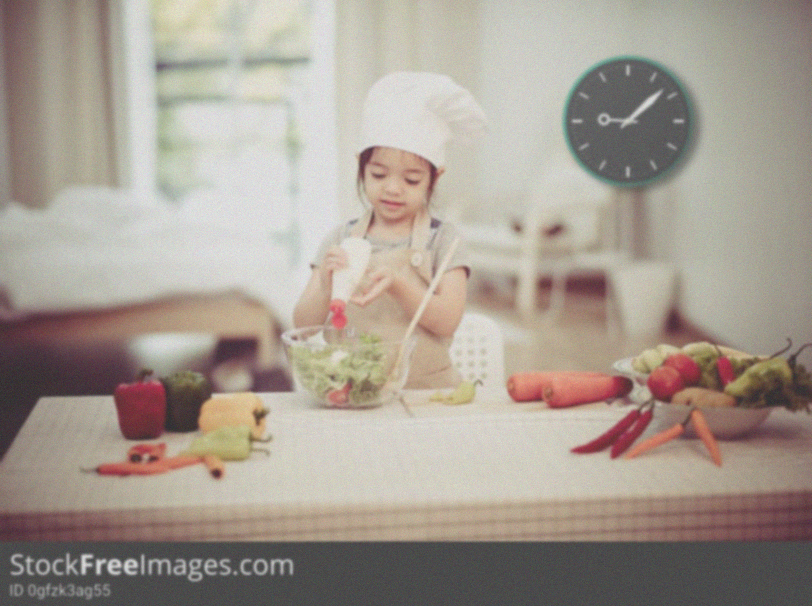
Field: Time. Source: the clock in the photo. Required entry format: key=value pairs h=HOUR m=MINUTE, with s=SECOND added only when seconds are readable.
h=9 m=8
